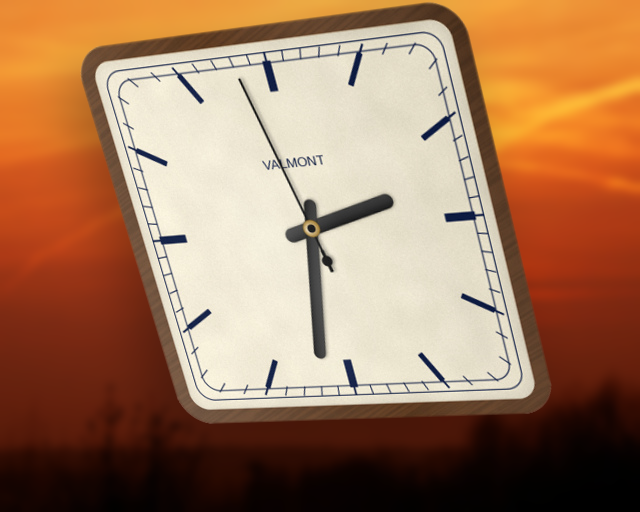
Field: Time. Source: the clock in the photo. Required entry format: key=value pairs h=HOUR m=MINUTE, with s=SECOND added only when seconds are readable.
h=2 m=31 s=58
